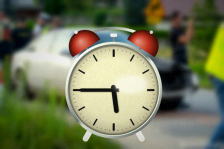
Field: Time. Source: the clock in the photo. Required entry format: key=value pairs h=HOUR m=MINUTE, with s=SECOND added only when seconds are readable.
h=5 m=45
